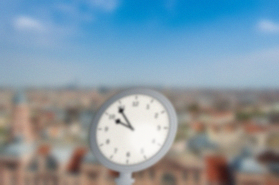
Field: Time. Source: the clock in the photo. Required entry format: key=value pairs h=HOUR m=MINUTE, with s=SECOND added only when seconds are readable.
h=9 m=54
